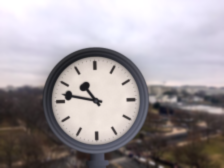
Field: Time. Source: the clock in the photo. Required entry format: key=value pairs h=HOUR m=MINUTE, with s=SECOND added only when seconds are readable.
h=10 m=47
